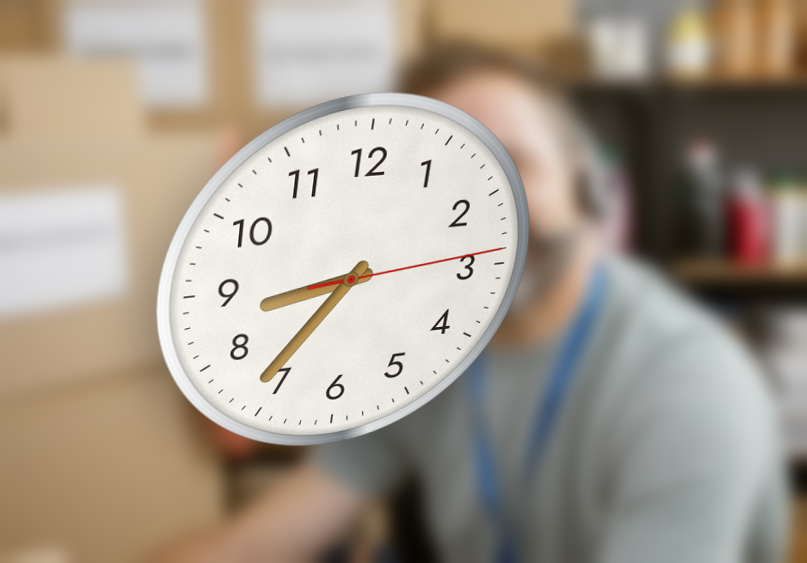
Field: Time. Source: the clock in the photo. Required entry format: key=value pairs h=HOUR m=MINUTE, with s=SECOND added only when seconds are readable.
h=8 m=36 s=14
